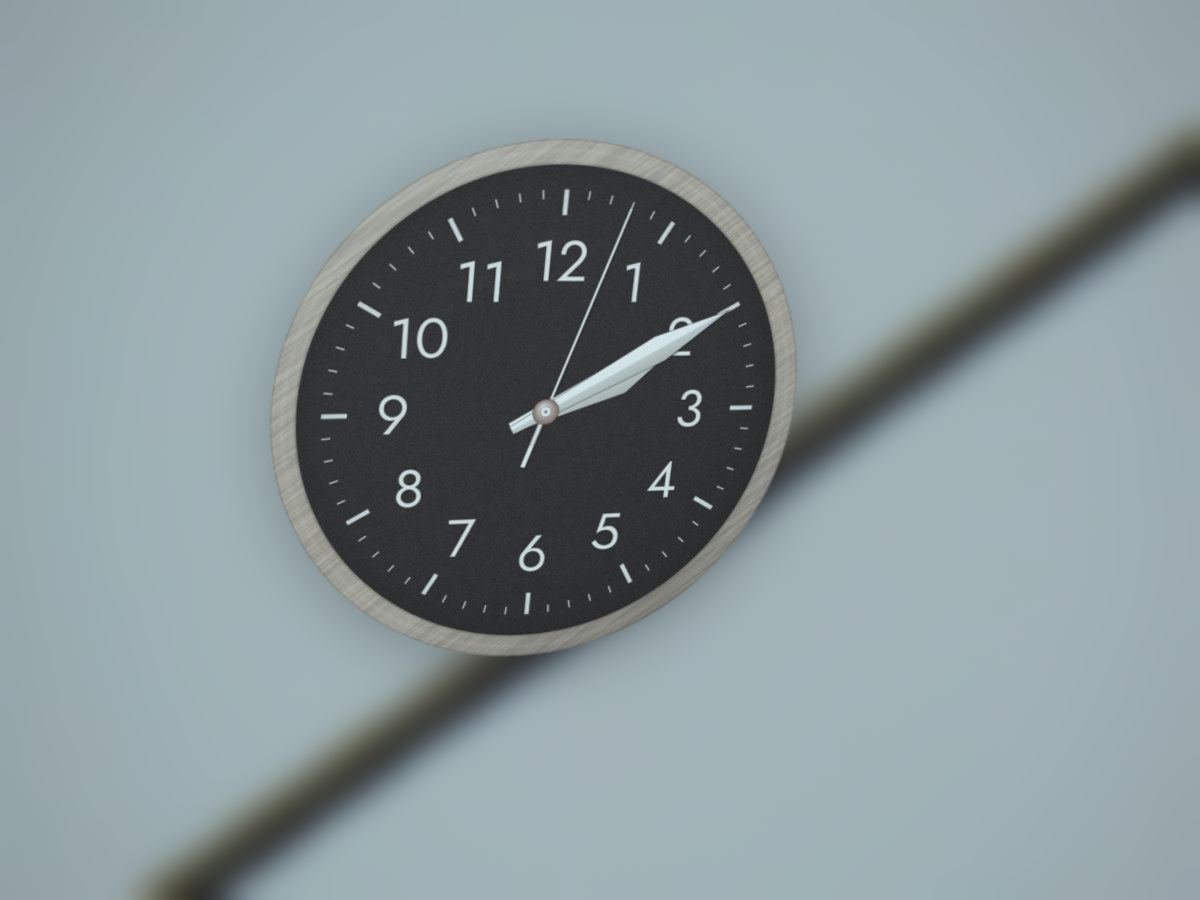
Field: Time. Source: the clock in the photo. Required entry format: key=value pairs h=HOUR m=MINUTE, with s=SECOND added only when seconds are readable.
h=2 m=10 s=3
